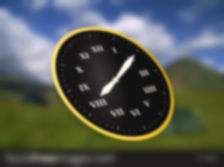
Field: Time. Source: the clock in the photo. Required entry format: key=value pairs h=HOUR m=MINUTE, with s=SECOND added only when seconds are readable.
h=8 m=10
